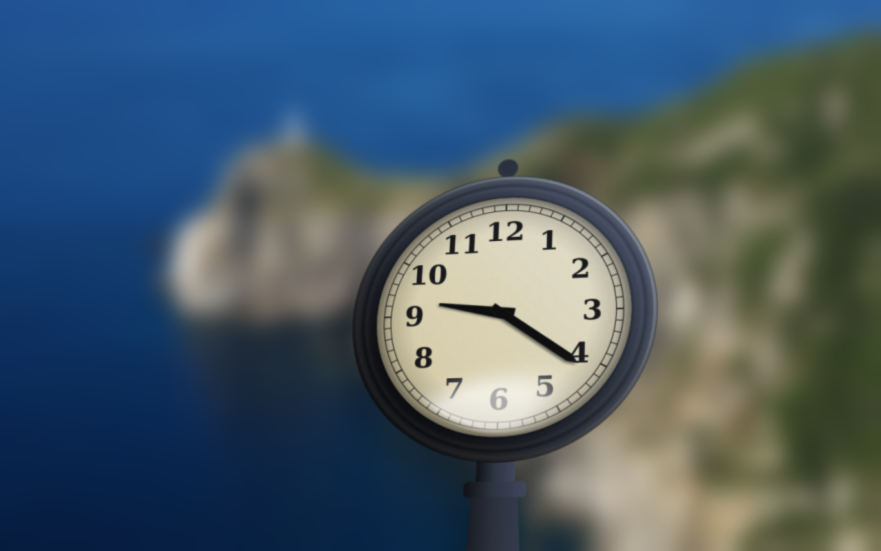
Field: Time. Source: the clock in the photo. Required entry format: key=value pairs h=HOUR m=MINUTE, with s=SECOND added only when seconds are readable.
h=9 m=21
